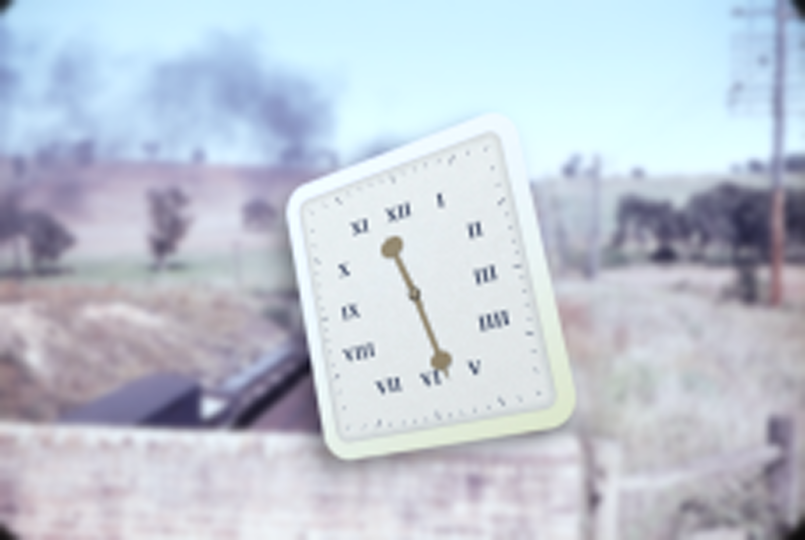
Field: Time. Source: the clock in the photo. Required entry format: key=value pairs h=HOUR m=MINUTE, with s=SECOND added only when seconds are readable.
h=11 m=28
